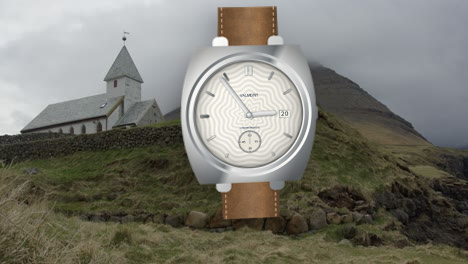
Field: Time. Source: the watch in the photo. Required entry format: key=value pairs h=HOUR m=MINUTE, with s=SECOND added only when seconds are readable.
h=2 m=54
